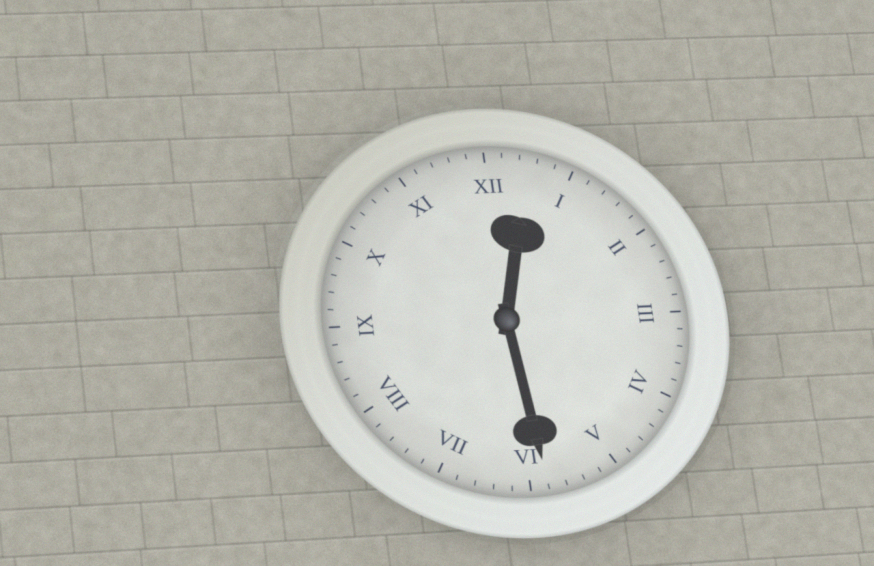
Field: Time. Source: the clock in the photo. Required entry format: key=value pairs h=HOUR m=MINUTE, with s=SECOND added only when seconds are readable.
h=12 m=29
